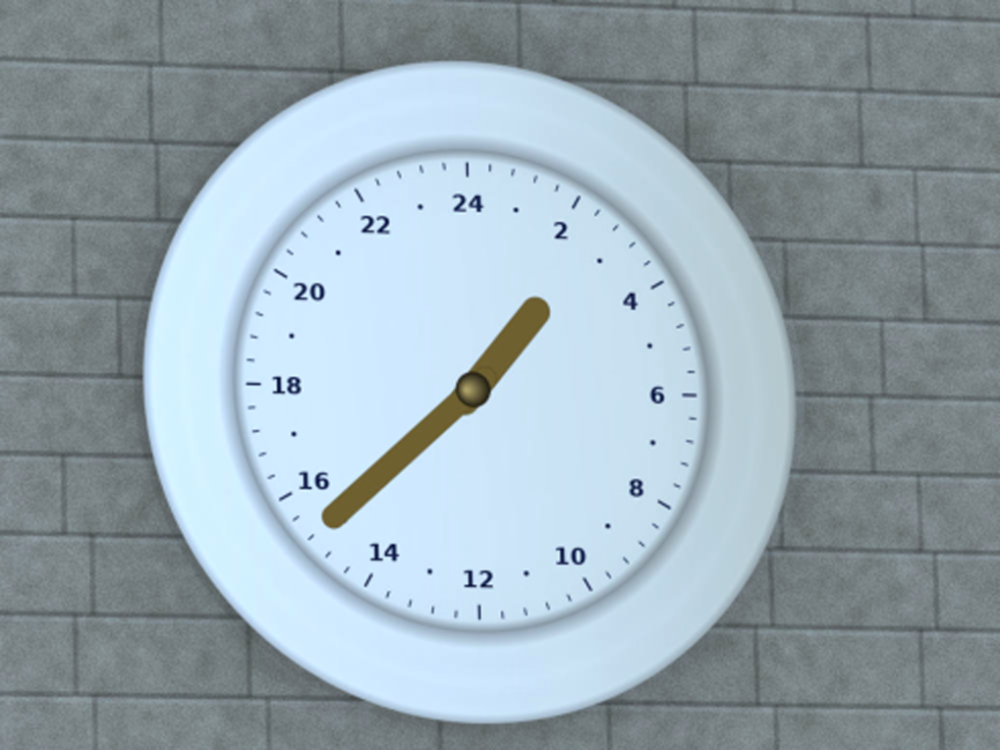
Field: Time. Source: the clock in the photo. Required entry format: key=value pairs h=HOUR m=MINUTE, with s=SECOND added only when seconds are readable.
h=2 m=38
